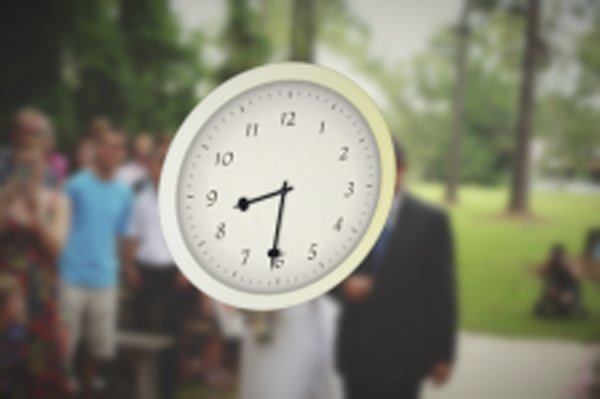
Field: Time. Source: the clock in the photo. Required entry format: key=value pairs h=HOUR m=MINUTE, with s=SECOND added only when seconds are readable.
h=8 m=31
